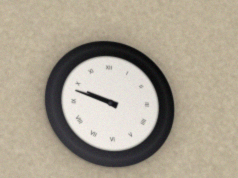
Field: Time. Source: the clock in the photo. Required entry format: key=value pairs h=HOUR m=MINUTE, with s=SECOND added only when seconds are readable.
h=9 m=48
